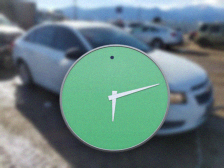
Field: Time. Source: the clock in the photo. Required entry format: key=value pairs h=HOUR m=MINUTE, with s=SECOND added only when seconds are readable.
h=6 m=13
